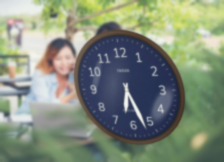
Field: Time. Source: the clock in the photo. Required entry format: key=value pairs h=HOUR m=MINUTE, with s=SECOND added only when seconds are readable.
h=6 m=27
